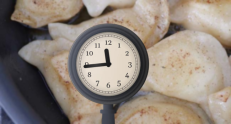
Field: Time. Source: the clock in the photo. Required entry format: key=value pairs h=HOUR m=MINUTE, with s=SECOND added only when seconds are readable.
h=11 m=44
